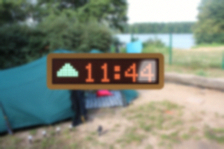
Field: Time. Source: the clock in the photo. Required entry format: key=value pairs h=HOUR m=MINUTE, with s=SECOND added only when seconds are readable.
h=11 m=44
